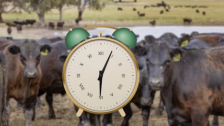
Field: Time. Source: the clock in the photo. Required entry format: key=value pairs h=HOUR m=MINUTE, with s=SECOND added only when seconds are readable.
h=6 m=4
